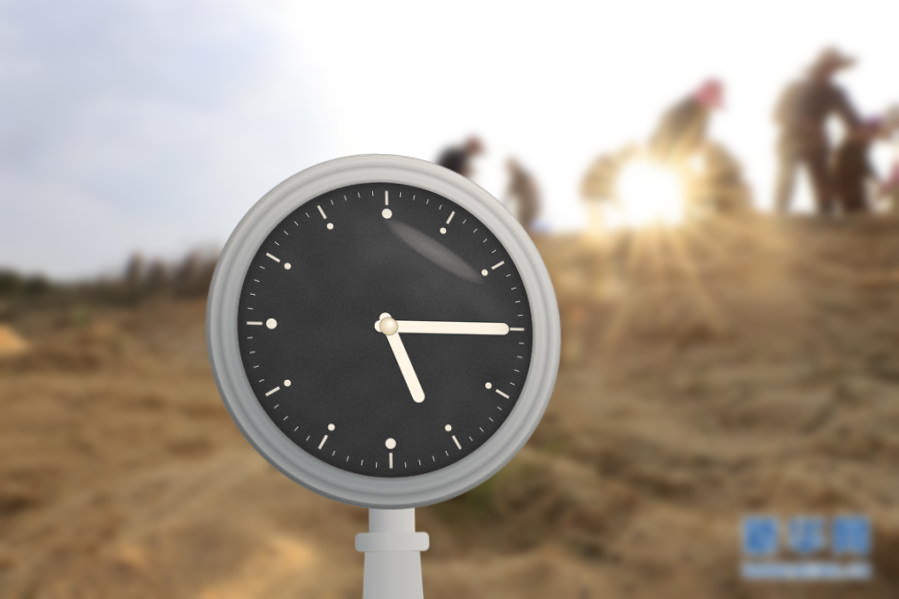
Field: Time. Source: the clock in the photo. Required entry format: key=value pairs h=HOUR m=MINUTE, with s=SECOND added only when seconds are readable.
h=5 m=15
